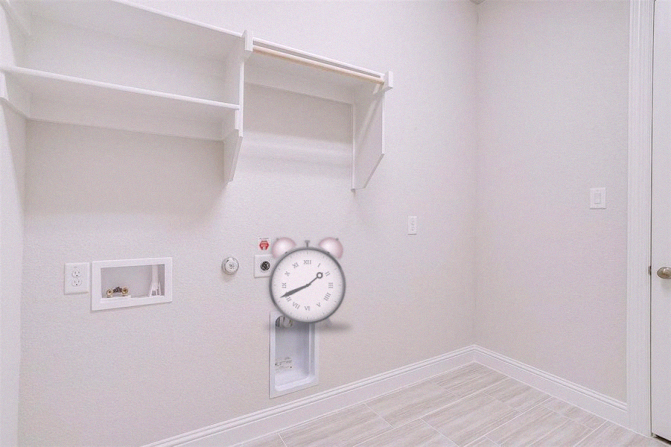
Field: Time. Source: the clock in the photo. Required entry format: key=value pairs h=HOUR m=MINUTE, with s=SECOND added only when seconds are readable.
h=1 m=41
